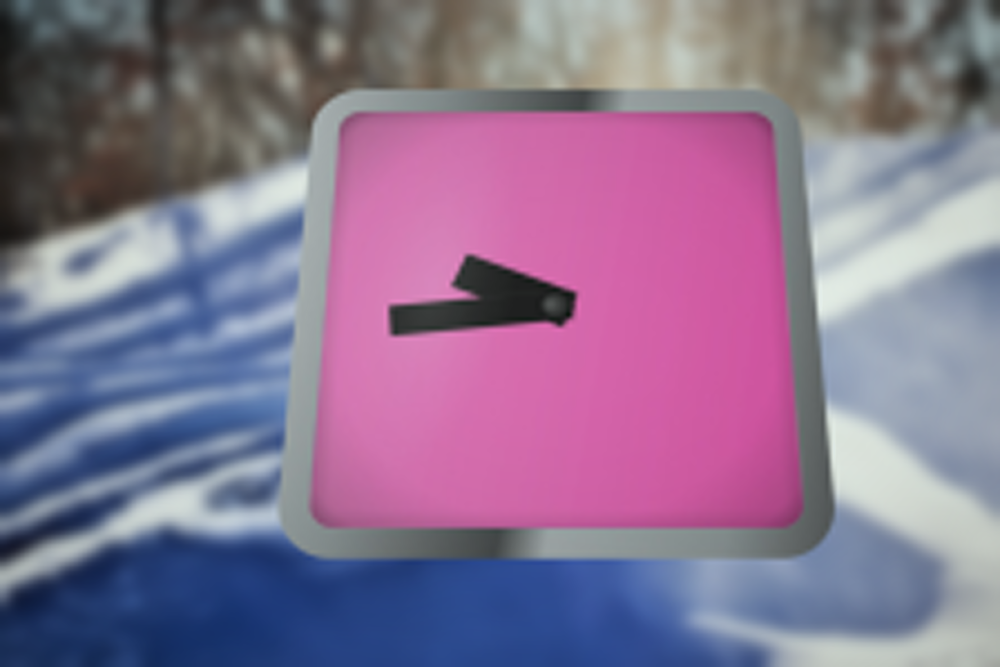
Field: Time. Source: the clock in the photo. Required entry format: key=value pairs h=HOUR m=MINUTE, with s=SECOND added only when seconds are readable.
h=9 m=44
